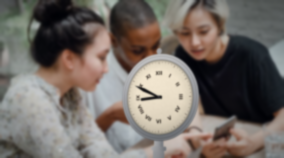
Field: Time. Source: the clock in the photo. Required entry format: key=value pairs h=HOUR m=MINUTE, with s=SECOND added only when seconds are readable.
h=8 m=49
